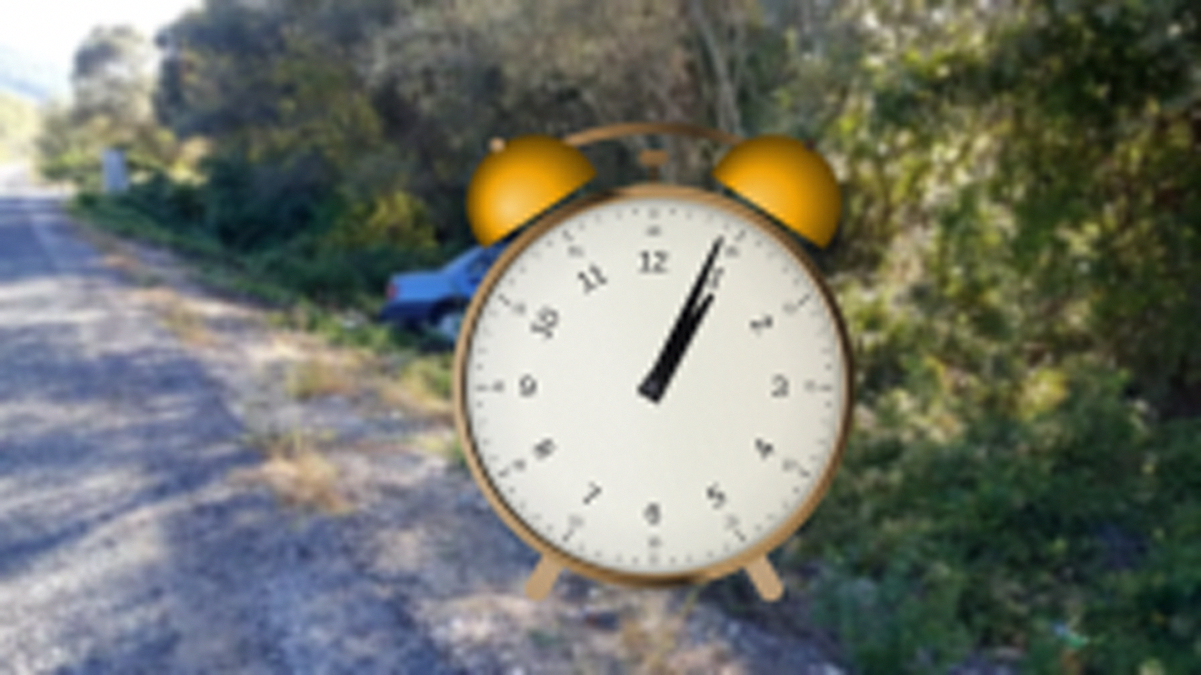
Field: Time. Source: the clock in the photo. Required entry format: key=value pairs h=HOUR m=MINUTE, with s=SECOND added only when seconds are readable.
h=1 m=4
